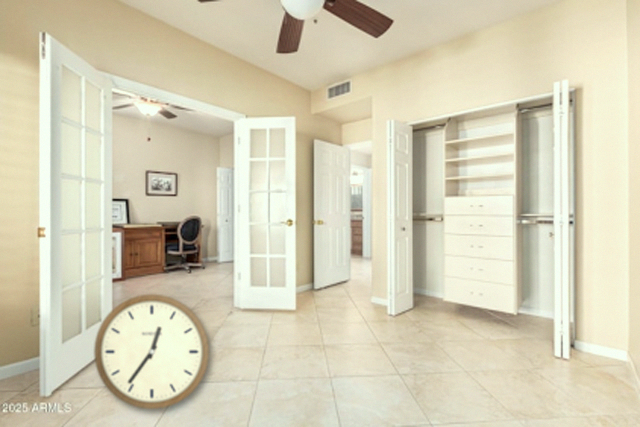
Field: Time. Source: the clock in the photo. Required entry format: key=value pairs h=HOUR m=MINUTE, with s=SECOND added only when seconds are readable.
h=12 m=36
